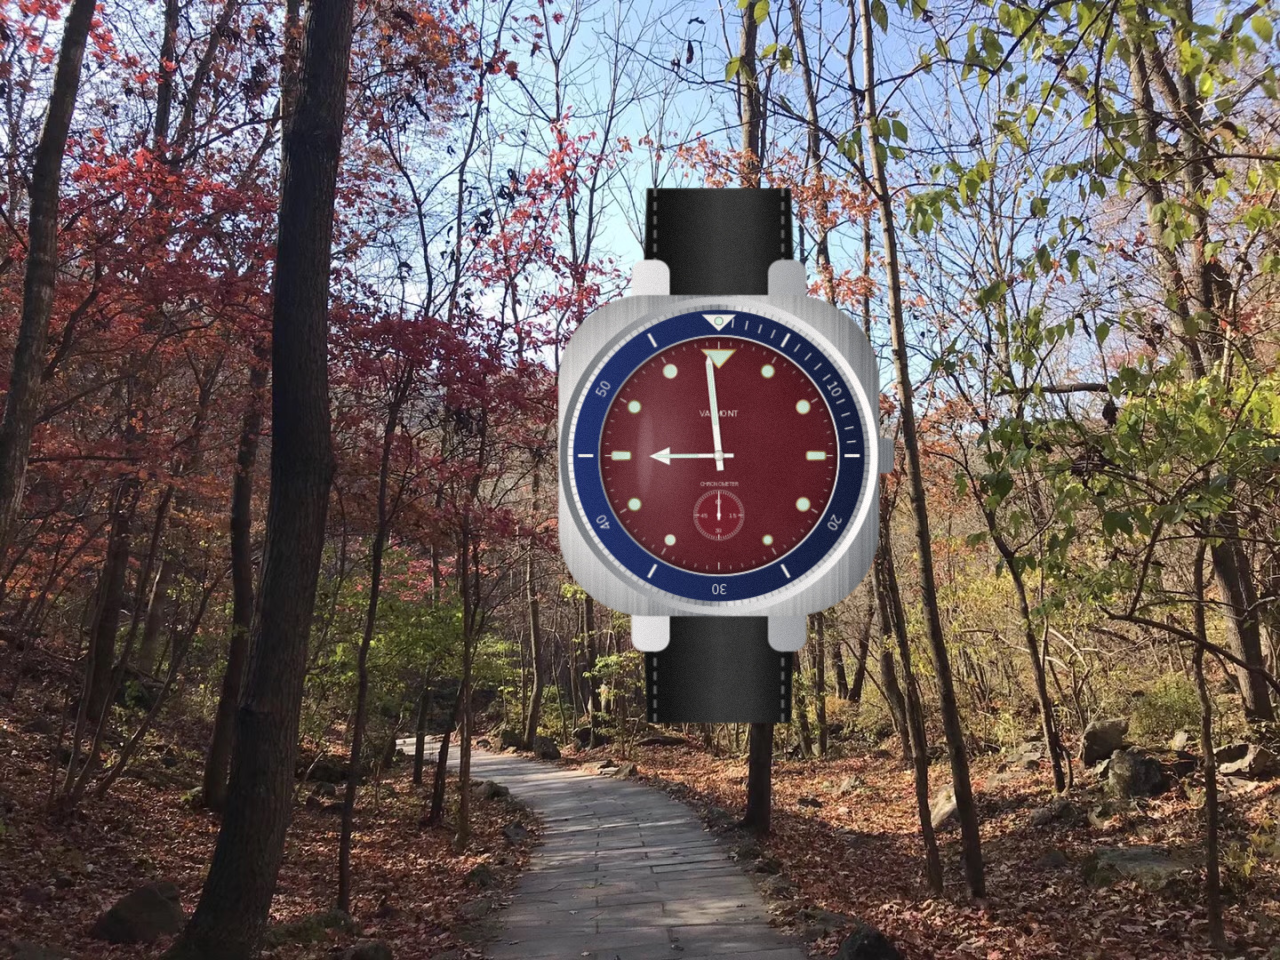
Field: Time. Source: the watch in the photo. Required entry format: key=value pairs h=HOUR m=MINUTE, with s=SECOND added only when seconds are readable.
h=8 m=59
